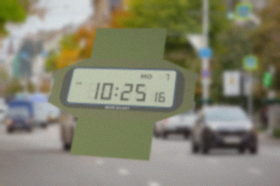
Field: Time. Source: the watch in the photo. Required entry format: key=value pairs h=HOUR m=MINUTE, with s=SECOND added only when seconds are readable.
h=10 m=25
